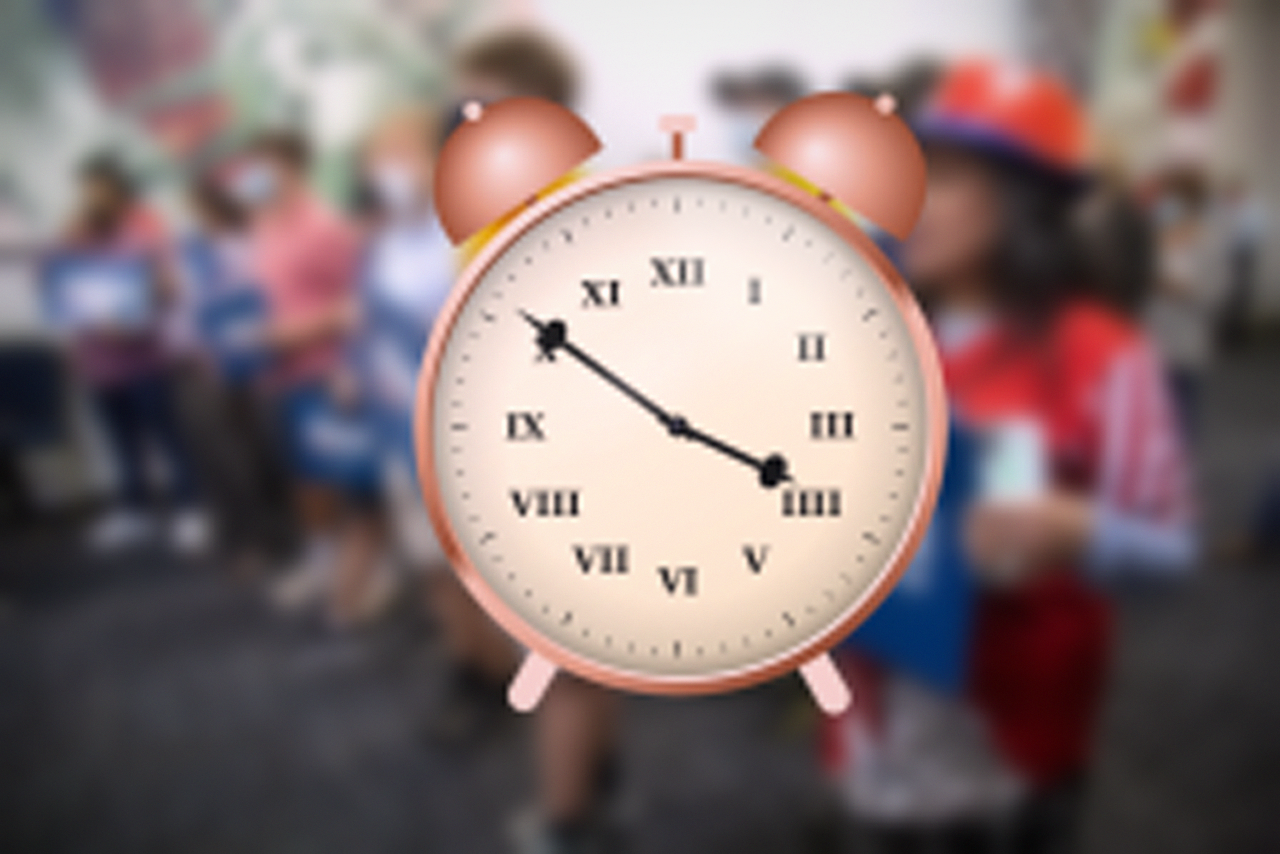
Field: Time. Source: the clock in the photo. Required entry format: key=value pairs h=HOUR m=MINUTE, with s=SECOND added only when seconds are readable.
h=3 m=51
